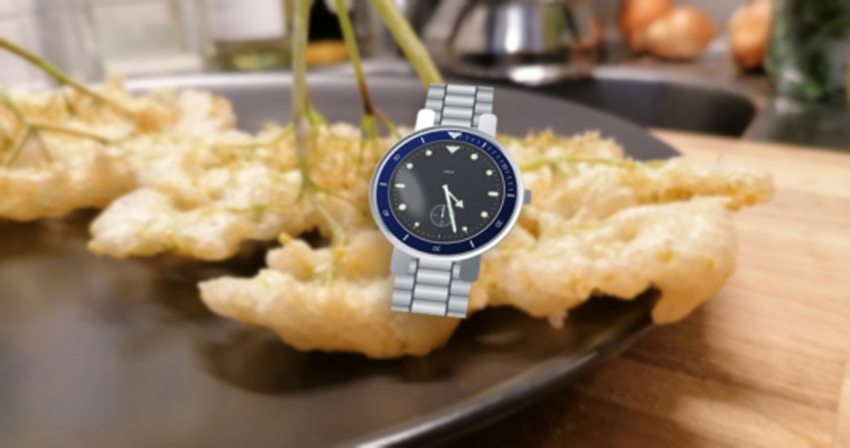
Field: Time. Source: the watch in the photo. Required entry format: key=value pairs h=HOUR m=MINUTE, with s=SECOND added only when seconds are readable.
h=4 m=27
